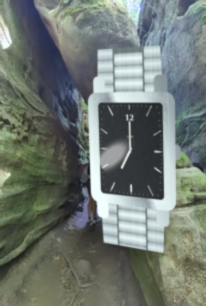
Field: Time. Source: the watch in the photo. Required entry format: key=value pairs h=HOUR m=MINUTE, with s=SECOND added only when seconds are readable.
h=7 m=0
